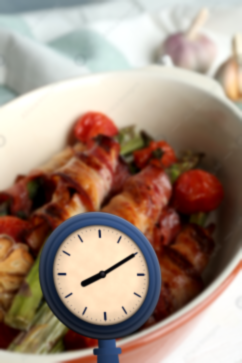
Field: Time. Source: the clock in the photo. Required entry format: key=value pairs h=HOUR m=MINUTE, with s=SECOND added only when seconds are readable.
h=8 m=10
